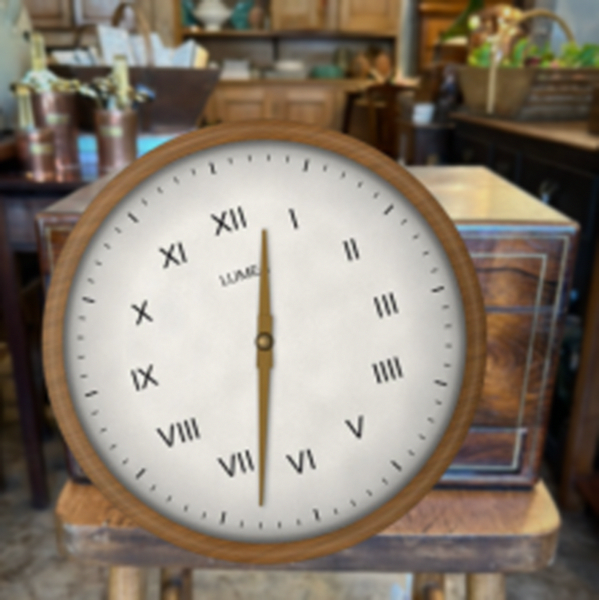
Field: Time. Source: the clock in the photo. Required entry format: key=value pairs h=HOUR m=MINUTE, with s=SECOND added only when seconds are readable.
h=12 m=33
